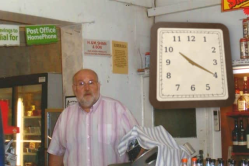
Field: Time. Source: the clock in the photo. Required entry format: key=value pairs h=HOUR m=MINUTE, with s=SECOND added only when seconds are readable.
h=10 m=20
